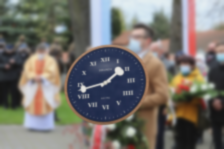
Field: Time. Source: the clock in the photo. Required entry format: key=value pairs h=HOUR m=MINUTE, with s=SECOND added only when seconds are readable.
h=1 m=43
